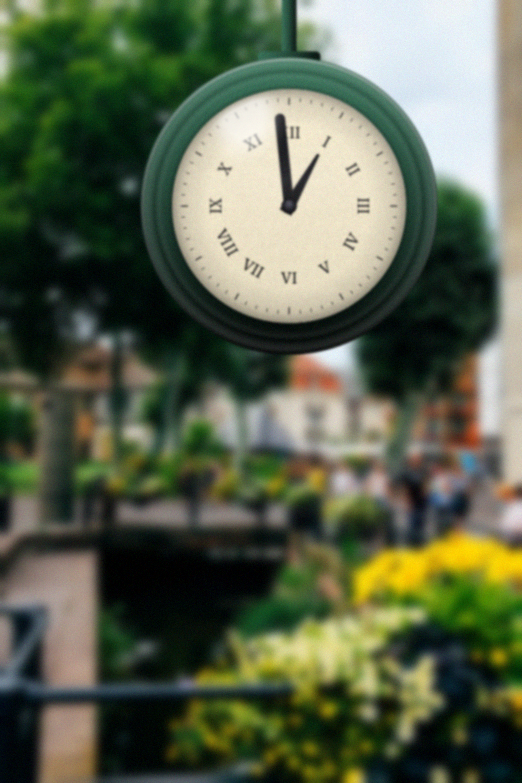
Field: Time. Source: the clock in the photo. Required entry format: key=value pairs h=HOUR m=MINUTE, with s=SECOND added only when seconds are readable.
h=12 m=59
